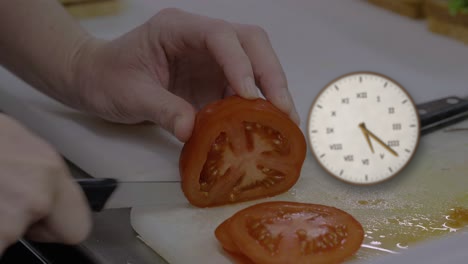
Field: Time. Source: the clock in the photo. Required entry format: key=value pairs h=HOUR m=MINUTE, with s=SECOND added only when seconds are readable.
h=5 m=22
